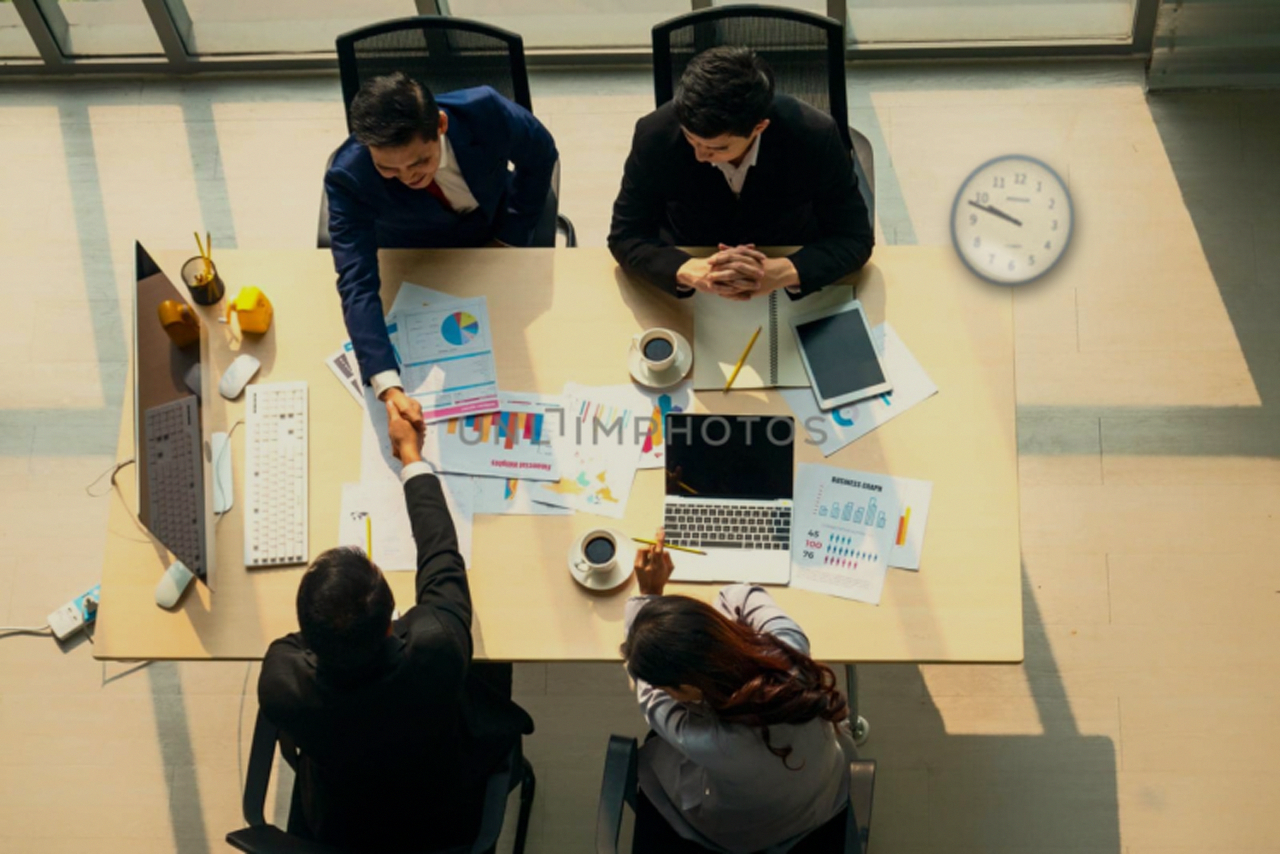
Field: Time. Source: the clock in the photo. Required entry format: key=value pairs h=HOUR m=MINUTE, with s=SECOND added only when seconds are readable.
h=9 m=48
